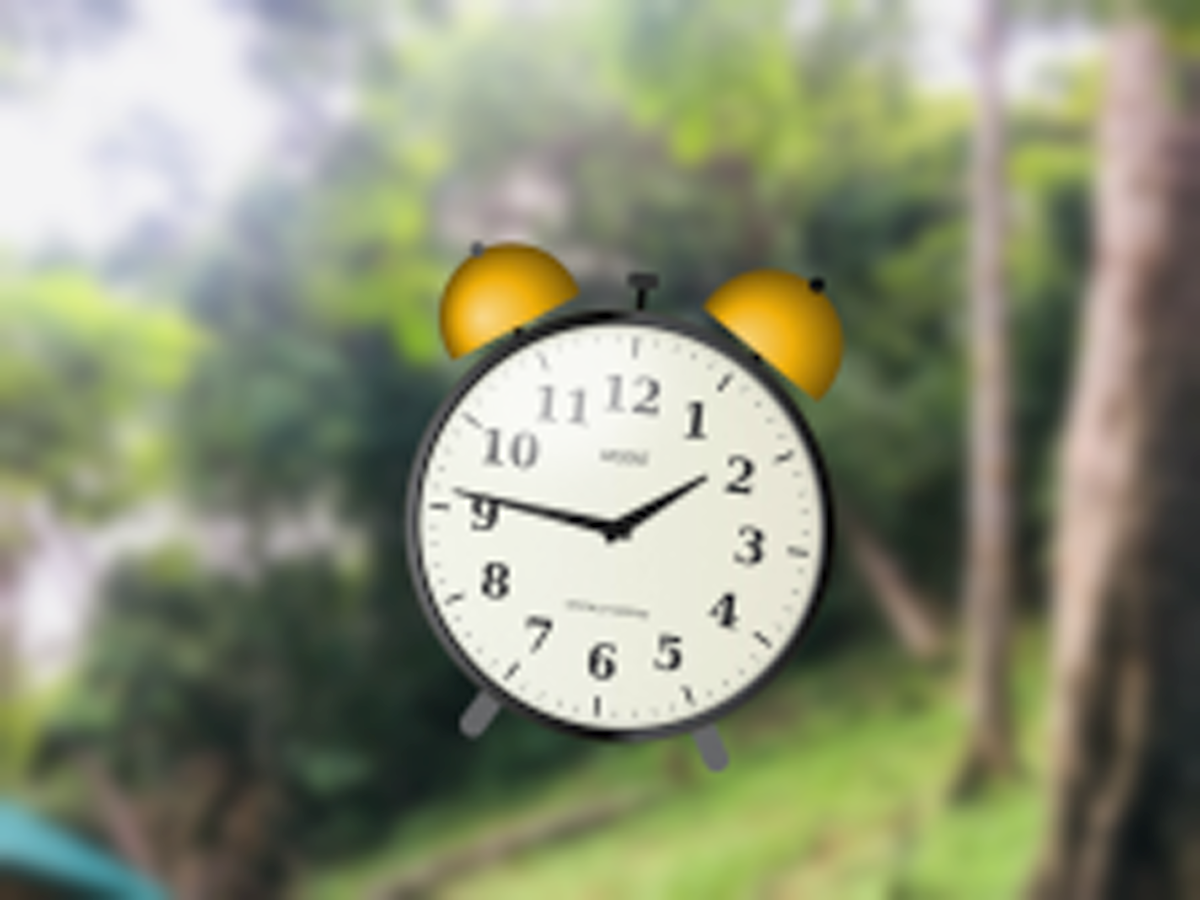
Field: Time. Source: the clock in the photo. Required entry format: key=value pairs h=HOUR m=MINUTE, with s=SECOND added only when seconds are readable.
h=1 m=46
